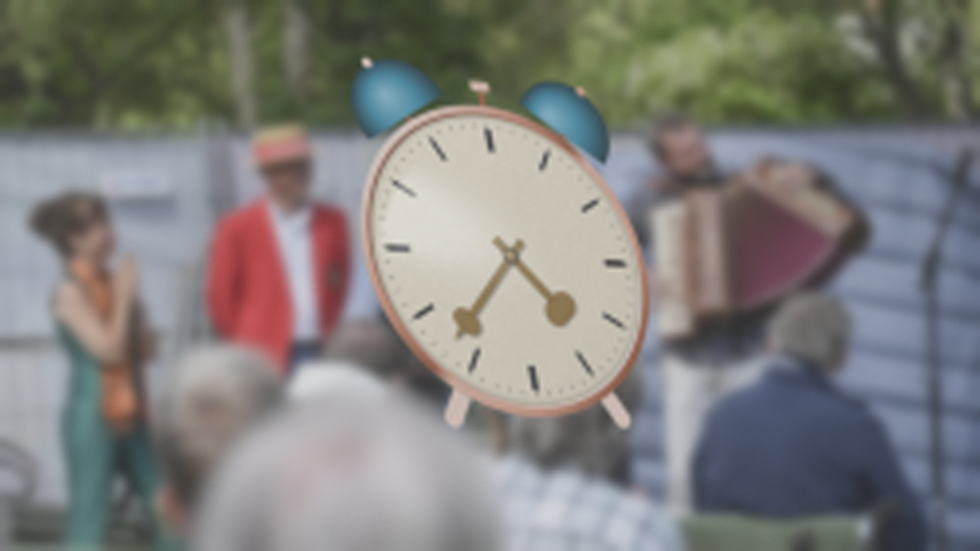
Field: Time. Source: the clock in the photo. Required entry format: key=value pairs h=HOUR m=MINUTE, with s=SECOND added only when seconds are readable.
h=4 m=37
